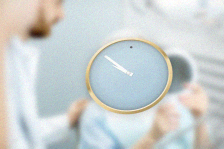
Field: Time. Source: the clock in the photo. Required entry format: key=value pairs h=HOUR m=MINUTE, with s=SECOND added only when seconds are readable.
h=9 m=51
